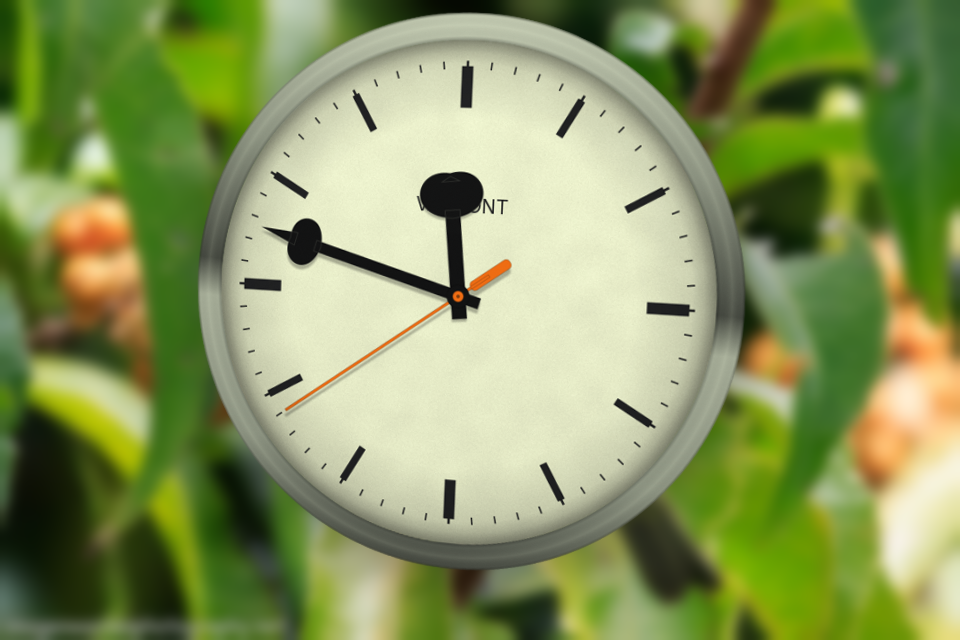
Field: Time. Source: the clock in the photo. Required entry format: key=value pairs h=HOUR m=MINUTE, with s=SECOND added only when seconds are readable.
h=11 m=47 s=39
